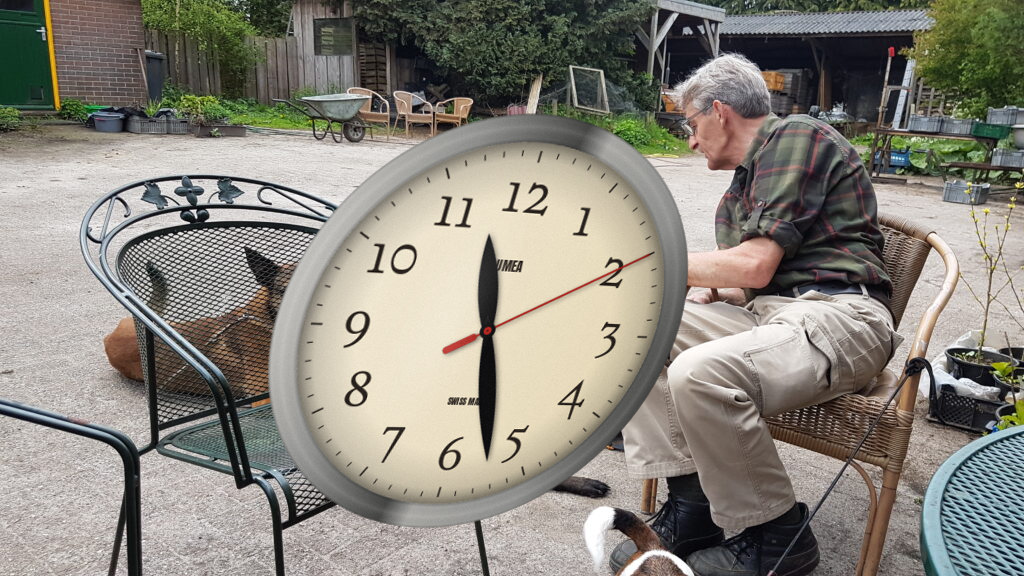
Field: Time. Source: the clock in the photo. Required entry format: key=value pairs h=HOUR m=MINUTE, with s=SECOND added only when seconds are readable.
h=11 m=27 s=10
